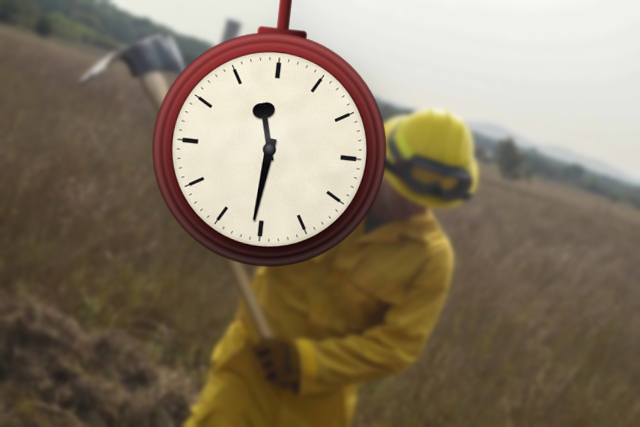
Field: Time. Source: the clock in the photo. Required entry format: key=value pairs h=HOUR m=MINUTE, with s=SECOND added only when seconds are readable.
h=11 m=31
